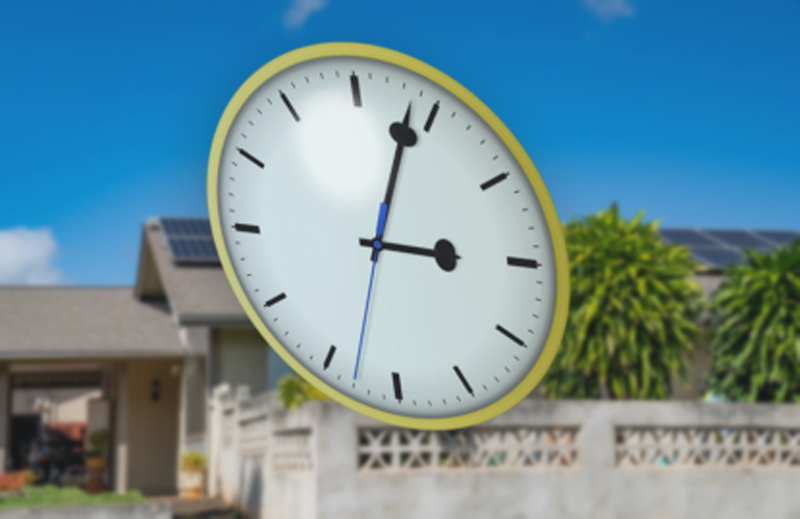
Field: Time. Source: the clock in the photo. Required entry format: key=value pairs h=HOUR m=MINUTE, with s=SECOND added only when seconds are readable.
h=3 m=3 s=33
